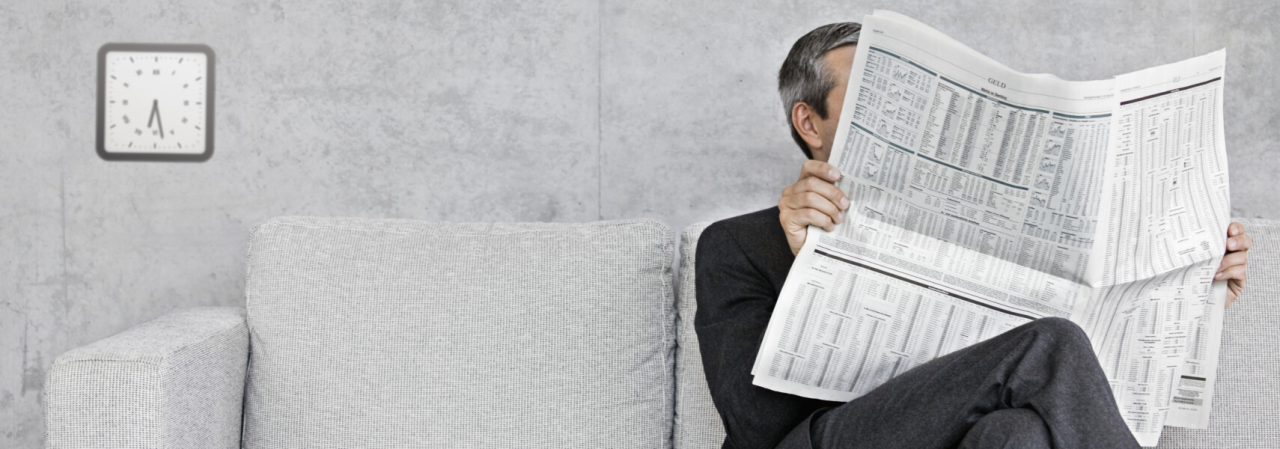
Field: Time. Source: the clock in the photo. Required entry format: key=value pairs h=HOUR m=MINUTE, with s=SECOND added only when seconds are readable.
h=6 m=28
